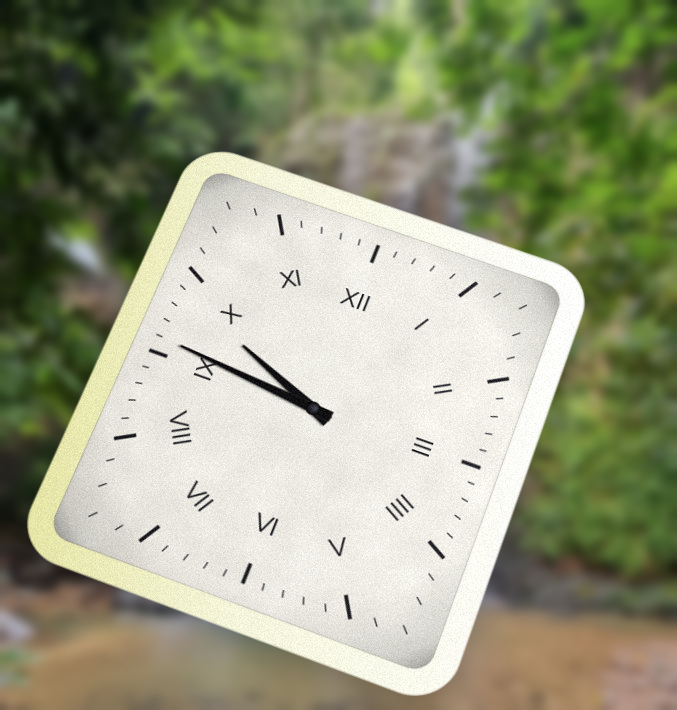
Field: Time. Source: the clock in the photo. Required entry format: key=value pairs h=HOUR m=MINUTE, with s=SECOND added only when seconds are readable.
h=9 m=46
